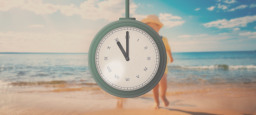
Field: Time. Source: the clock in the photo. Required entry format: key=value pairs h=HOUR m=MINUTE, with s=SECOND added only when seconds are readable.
h=11 m=0
